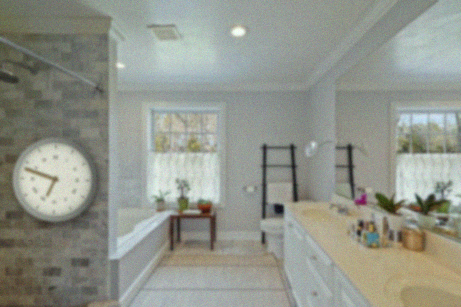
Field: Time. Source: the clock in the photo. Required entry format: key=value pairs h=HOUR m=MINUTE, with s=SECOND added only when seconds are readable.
h=6 m=48
